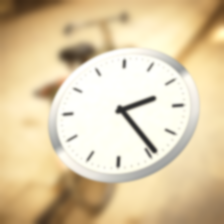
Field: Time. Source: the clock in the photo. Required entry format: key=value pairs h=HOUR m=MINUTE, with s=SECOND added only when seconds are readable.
h=2 m=24
